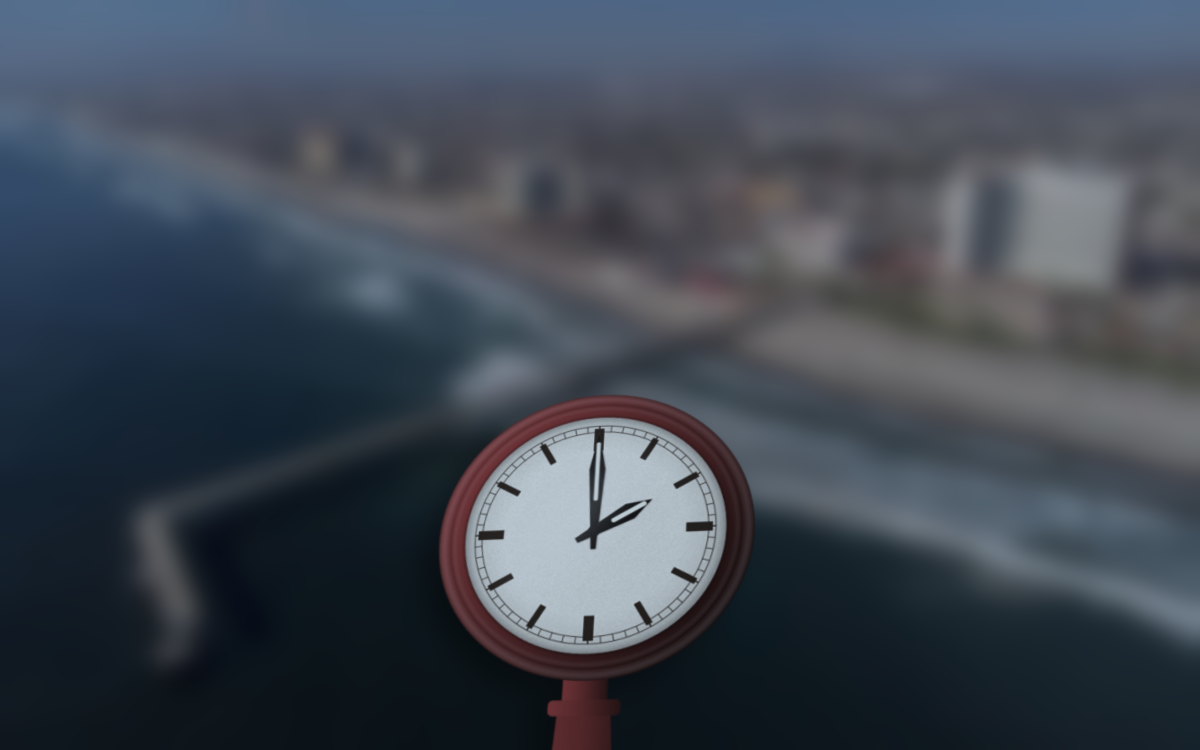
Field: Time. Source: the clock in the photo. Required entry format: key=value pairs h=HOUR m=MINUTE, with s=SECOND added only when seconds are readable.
h=2 m=0
